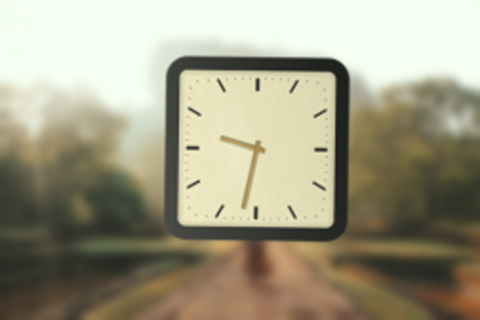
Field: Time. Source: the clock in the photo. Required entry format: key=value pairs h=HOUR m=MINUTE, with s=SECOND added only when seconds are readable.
h=9 m=32
